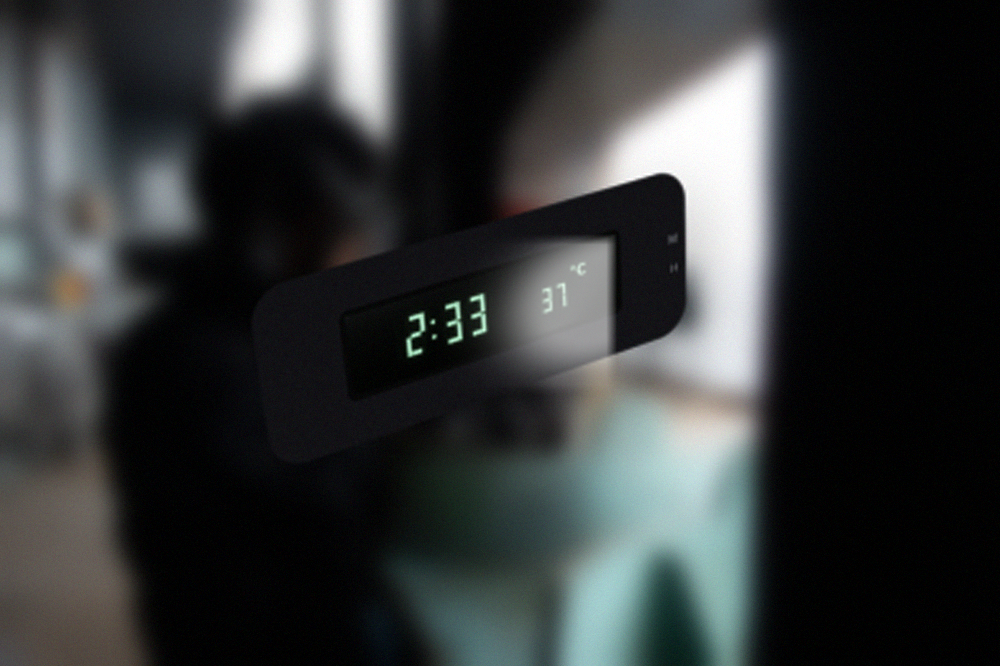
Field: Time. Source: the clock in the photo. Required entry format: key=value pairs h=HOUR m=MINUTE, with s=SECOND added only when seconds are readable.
h=2 m=33
